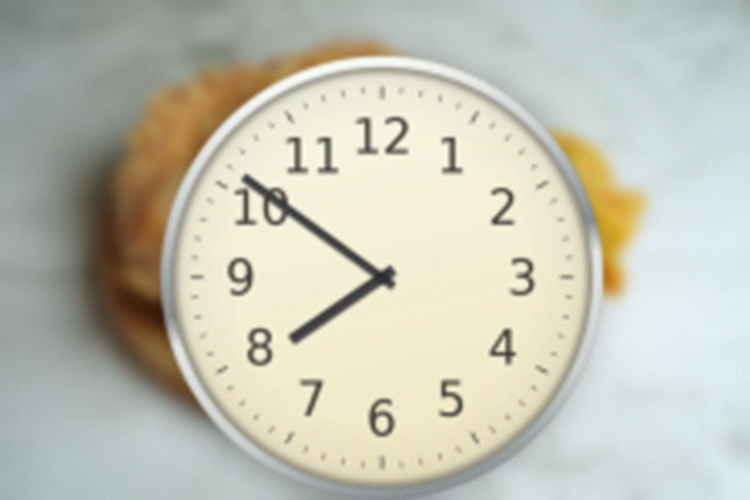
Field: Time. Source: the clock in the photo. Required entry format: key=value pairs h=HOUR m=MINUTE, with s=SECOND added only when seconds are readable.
h=7 m=51
